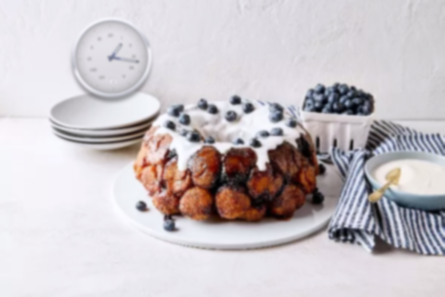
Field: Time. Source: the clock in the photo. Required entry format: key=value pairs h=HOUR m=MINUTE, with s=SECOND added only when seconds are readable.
h=1 m=17
